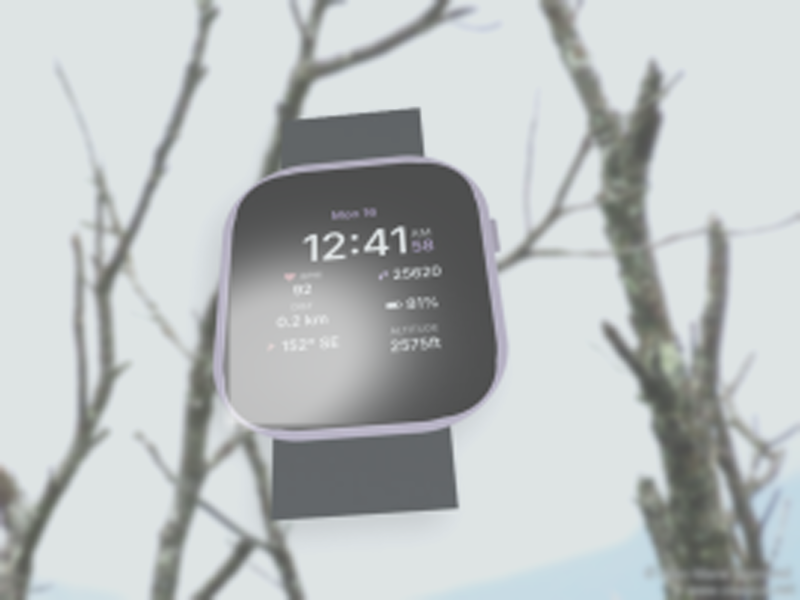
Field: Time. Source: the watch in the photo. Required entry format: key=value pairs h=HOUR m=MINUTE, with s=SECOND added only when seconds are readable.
h=12 m=41
